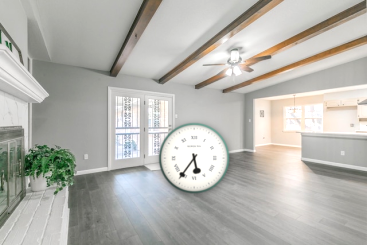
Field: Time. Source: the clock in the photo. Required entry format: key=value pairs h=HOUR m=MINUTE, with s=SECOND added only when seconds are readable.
h=5 m=36
